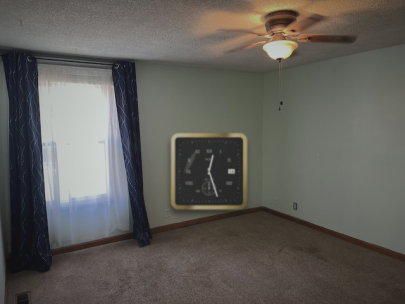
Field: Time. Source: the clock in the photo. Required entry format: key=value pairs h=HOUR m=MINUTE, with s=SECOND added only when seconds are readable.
h=12 m=27
